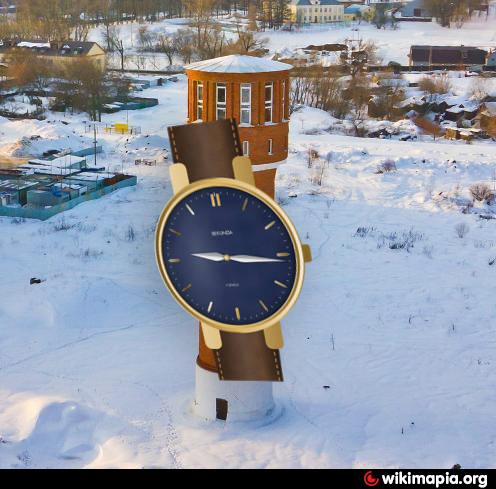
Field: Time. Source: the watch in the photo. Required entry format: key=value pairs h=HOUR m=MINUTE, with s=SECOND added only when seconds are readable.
h=9 m=16
